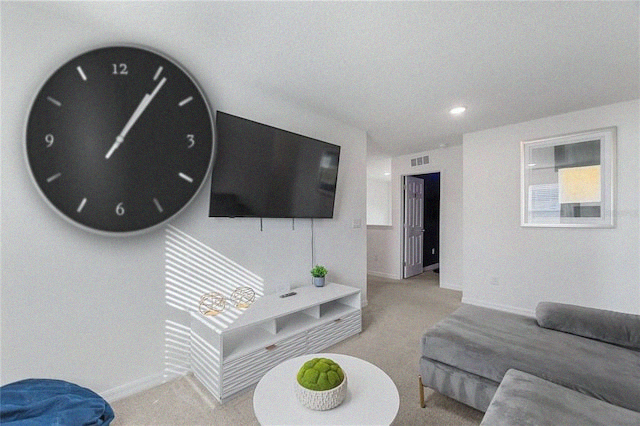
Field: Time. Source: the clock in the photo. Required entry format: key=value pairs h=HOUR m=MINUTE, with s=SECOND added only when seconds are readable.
h=1 m=6 s=6
